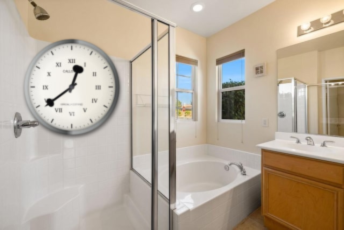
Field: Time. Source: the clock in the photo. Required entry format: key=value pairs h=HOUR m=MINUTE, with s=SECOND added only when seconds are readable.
h=12 m=39
